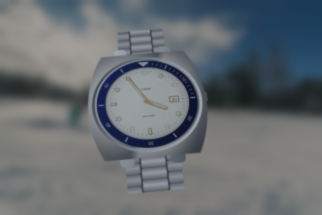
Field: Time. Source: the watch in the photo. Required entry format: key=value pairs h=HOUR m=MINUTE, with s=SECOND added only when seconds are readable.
h=3 m=55
